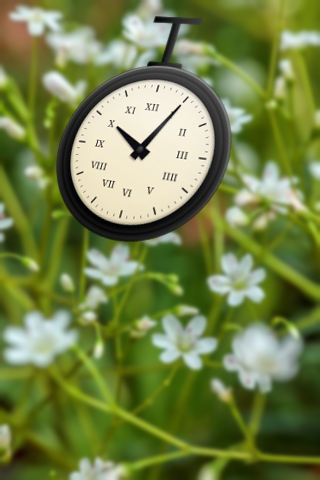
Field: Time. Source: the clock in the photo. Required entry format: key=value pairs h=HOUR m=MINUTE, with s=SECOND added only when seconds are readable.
h=10 m=5
